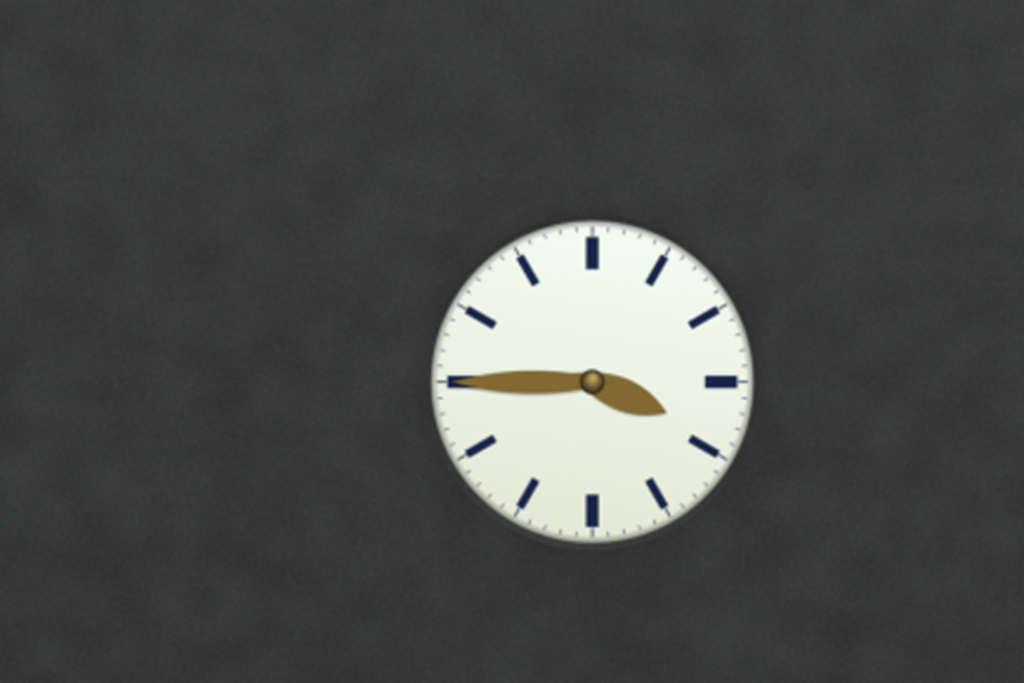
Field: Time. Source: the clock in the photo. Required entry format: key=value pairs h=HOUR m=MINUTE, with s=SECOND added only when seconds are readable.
h=3 m=45
